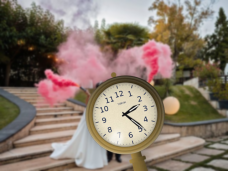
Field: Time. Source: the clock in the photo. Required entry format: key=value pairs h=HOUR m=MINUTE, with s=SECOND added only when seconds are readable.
h=2 m=24
